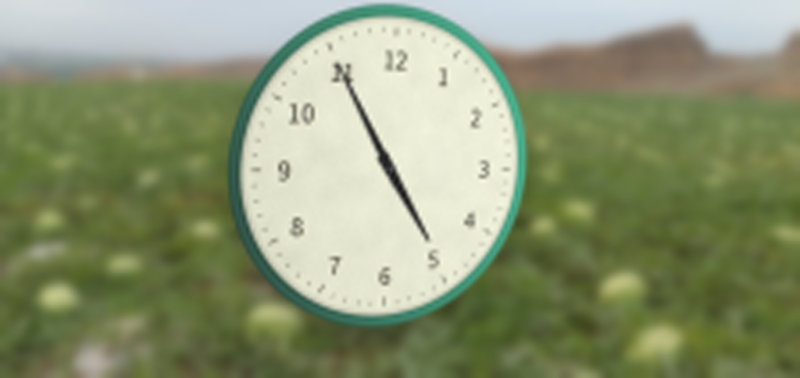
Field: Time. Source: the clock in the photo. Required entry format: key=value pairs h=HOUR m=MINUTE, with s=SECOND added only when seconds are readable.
h=4 m=55
